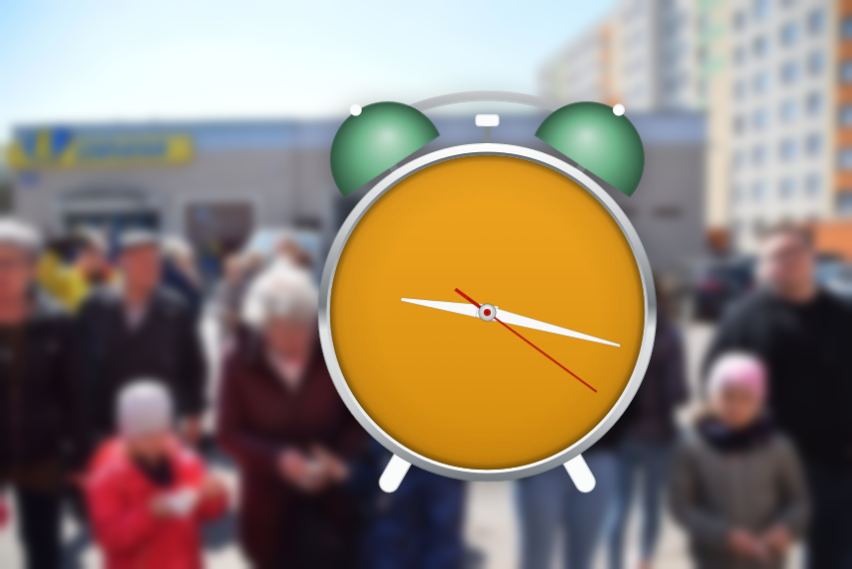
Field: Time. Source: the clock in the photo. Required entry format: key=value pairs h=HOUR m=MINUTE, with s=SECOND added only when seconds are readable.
h=9 m=17 s=21
